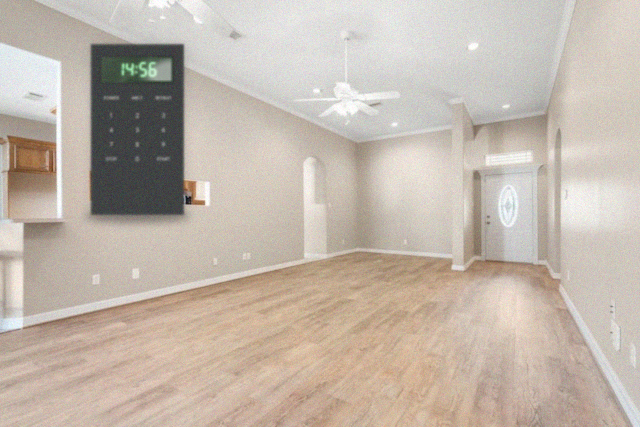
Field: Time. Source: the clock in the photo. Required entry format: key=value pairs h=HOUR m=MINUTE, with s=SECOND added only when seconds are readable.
h=14 m=56
